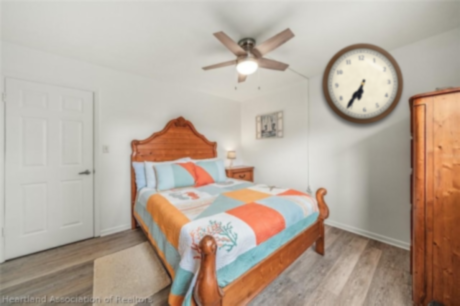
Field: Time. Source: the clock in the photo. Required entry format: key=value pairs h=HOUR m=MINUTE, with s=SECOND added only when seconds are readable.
h=6 m=36
